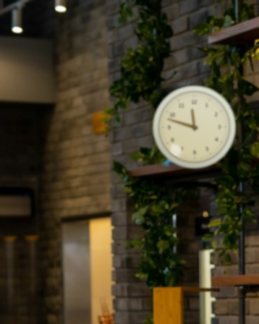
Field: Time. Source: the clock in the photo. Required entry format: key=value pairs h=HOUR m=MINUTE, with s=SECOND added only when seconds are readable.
h=11 m=48
